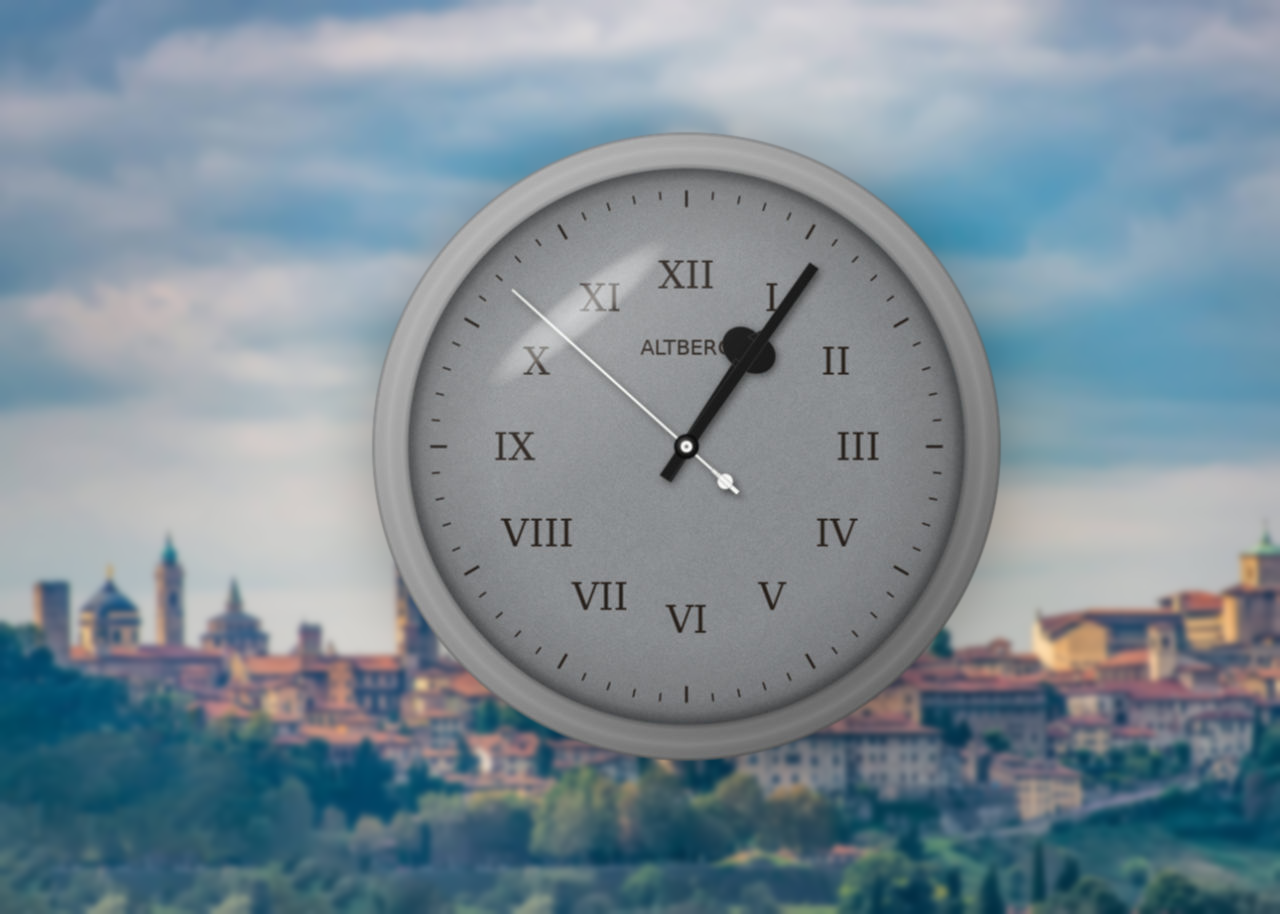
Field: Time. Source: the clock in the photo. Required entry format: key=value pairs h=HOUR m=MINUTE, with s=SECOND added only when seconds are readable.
h=1 m=5 s=52
